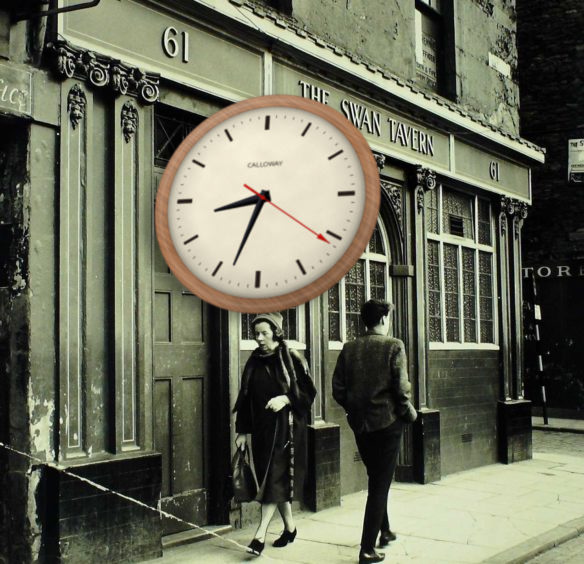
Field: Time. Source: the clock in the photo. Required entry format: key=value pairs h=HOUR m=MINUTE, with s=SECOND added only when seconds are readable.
h=8 m=33 s=21
